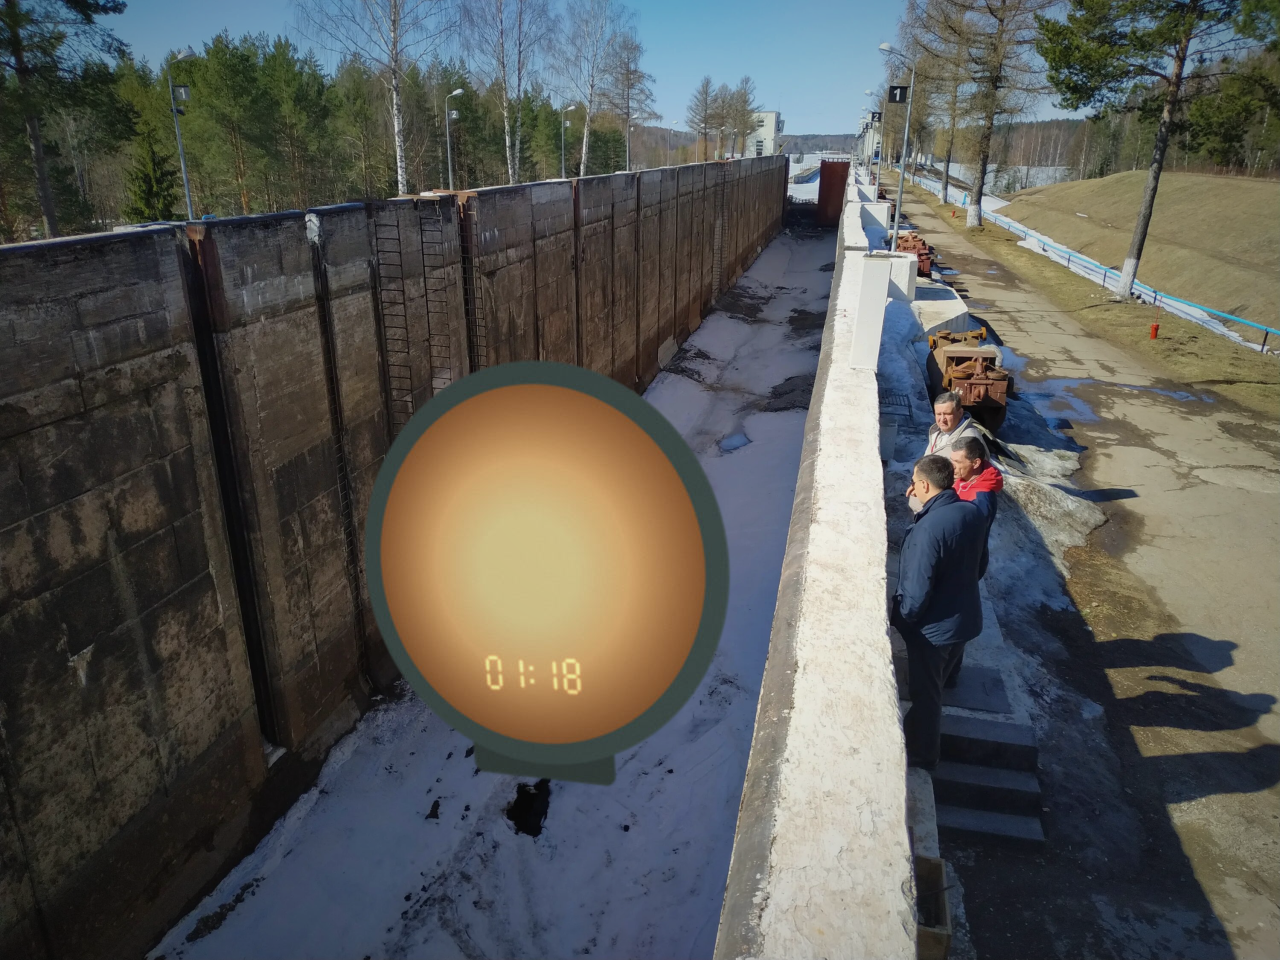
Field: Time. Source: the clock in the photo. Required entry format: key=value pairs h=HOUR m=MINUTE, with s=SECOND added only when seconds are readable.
h=1 m=18
